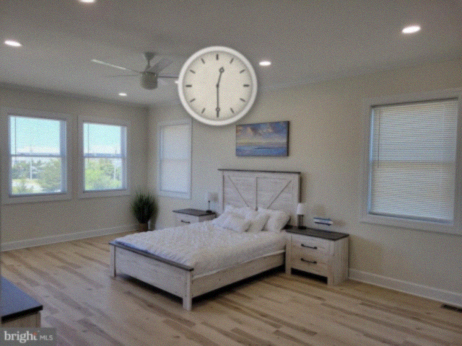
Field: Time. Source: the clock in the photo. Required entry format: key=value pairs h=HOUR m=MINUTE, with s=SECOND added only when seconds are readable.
h=12 m=30
